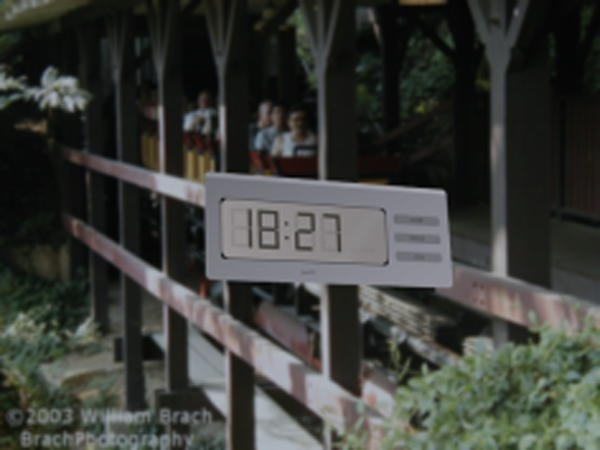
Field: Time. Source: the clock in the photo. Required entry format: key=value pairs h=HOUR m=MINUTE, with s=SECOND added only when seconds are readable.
h=18 m=27
